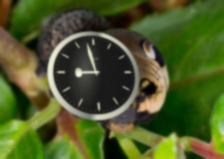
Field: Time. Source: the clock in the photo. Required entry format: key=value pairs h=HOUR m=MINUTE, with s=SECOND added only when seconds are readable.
h=8 m=58
